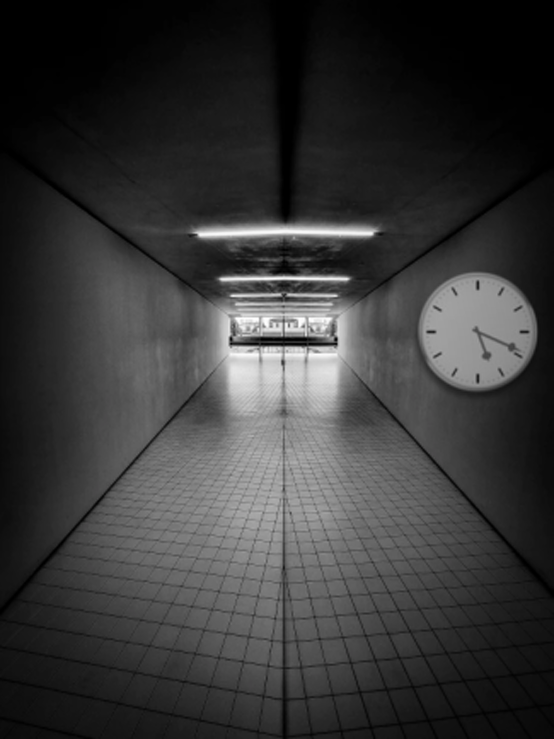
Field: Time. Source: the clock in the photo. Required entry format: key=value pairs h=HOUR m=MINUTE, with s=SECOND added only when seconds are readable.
h=5 m=19
